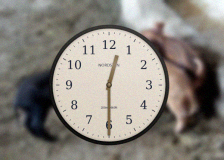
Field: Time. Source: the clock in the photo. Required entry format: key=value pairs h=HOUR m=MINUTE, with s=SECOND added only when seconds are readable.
h=12 m=30
